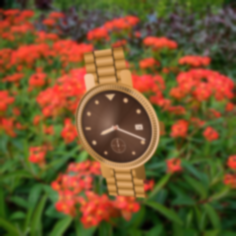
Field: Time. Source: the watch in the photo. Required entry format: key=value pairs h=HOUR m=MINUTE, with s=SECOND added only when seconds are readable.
h=8 m=19
